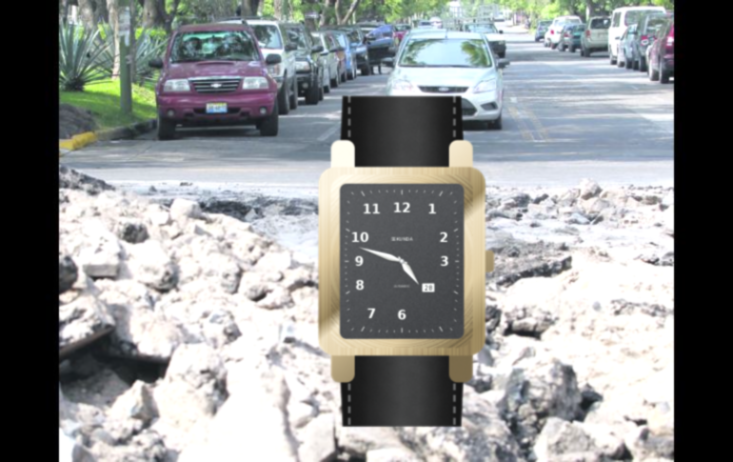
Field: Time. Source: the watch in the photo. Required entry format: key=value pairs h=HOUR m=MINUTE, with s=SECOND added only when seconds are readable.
h=4 m=48
